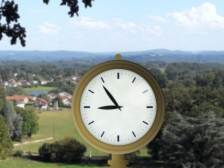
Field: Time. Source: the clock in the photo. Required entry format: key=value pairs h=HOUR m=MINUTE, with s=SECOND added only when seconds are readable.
h=8 m=54
